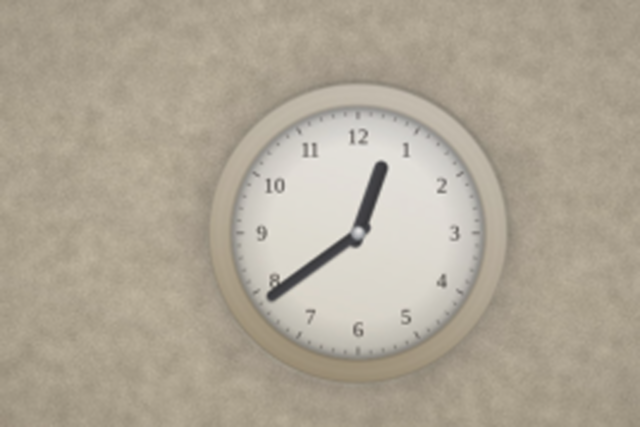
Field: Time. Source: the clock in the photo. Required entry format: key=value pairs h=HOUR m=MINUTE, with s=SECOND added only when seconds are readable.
h=12 m=39
